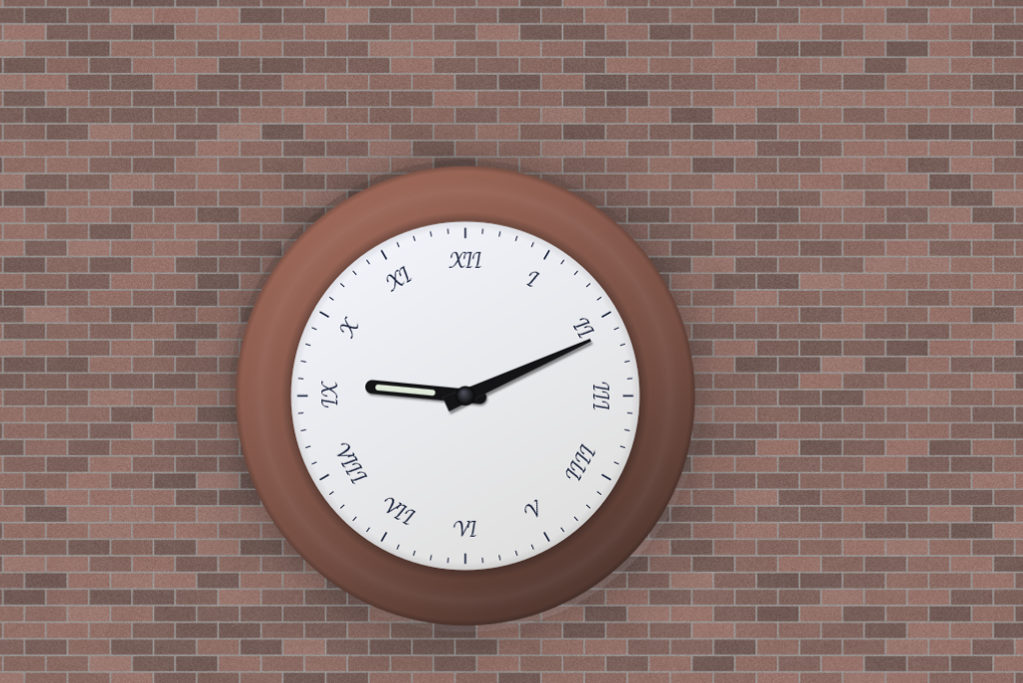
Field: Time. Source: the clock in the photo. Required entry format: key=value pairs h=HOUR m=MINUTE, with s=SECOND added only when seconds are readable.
h=9 m=11
